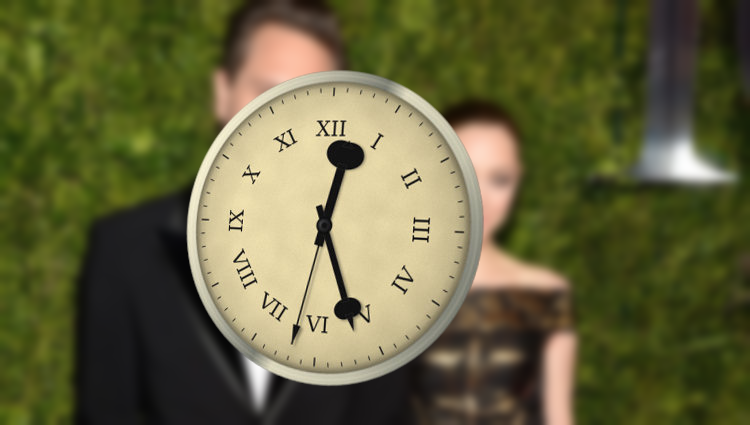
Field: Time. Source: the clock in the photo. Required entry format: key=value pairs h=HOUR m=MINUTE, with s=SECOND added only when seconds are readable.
h=12 m=26 s=32
